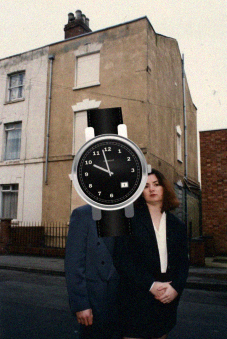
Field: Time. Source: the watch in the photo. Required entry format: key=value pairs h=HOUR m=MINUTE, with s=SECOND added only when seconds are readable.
h=9 m=58
